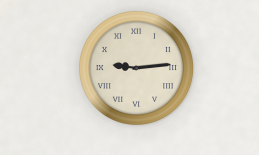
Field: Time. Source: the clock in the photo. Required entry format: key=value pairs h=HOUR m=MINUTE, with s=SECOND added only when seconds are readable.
h=9 m=14
